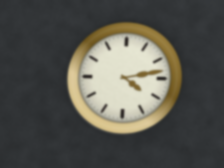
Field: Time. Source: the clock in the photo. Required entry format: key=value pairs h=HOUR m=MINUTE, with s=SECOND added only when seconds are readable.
h=4 m=13
